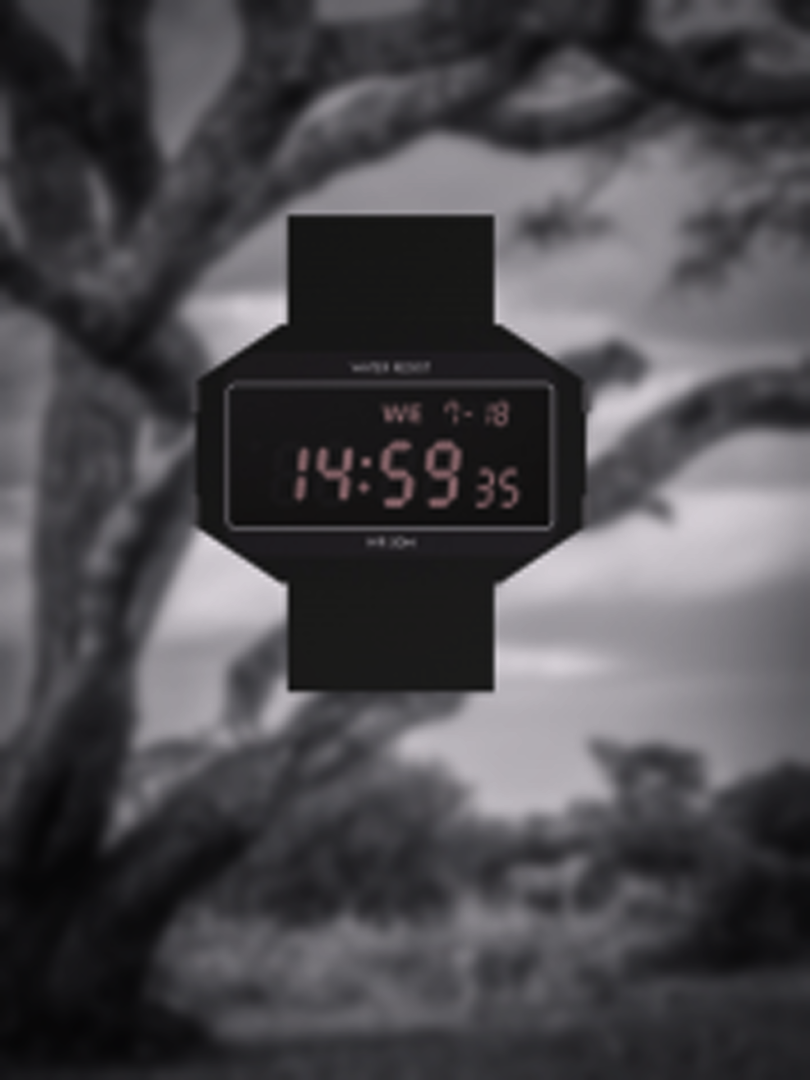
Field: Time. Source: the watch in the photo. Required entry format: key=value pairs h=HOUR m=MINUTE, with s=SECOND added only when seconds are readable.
h=14 m=59 s=35
